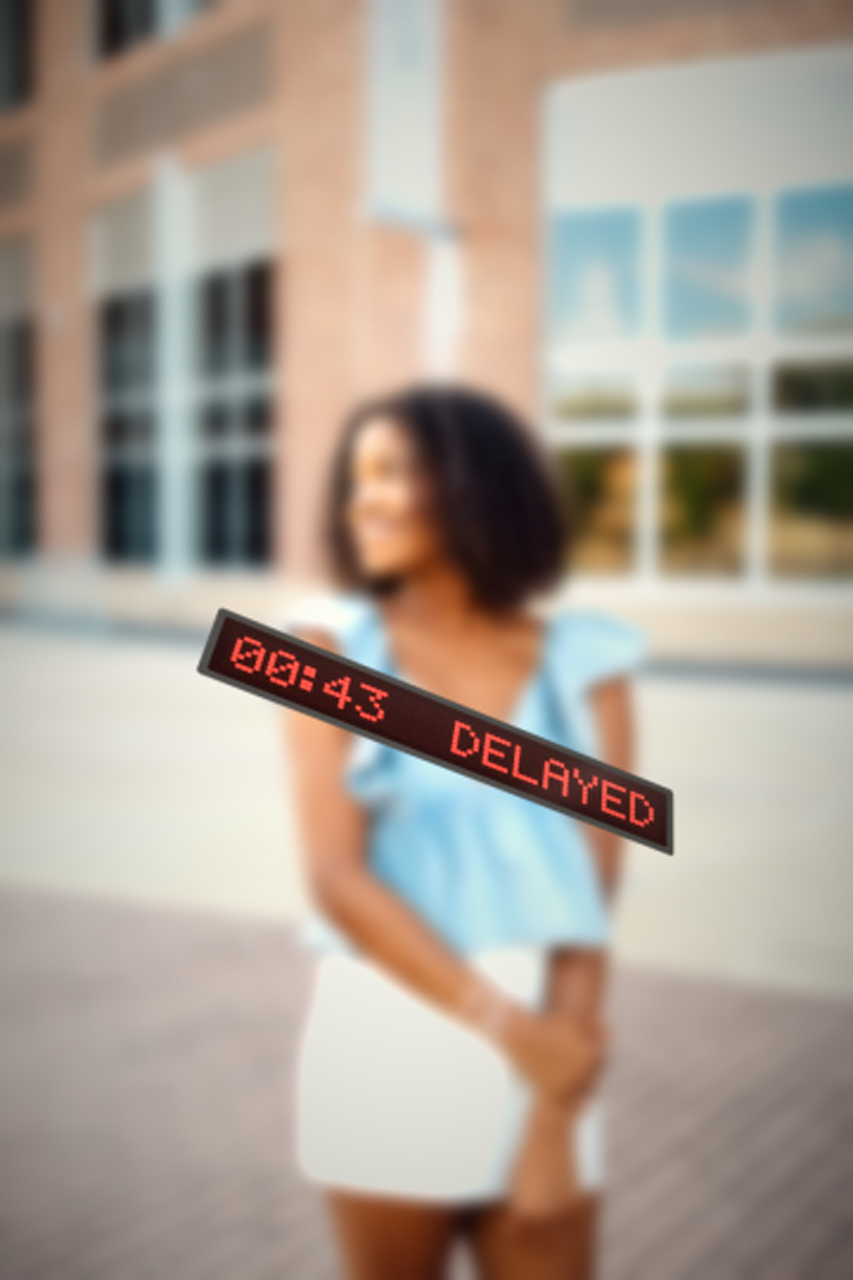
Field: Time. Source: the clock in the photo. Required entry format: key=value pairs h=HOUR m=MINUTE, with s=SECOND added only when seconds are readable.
h=0 m=43
